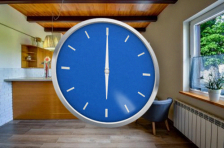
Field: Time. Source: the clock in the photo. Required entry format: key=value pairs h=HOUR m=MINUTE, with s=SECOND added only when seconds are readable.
h=6 m=0
